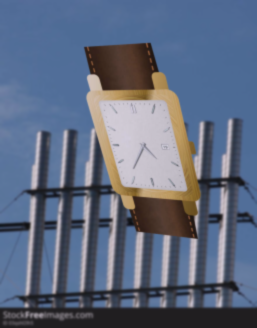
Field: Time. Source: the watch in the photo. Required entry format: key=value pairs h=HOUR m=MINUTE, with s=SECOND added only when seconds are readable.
h=4 m=36
